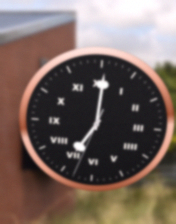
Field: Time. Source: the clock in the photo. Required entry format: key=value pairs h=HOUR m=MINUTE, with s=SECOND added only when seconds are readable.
h=7 m=0 s=33
